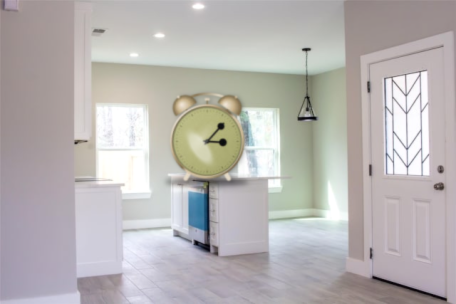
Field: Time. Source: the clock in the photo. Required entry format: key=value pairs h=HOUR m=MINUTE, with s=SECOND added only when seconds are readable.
h=3 m=7
